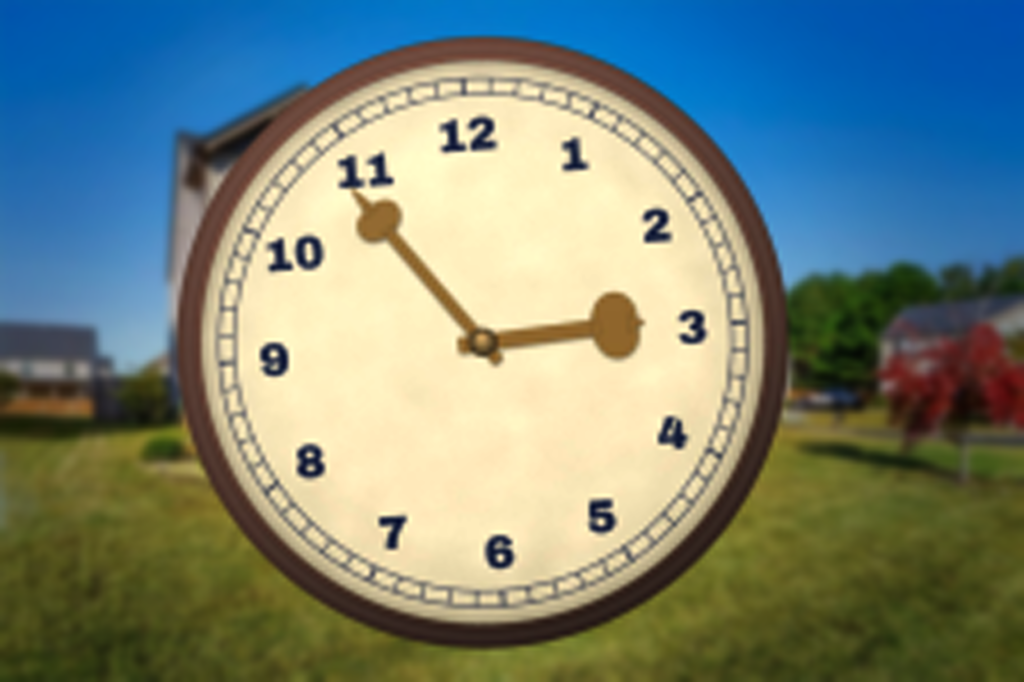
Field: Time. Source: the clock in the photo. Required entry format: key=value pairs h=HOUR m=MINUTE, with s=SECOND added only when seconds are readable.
h=2 m=54
